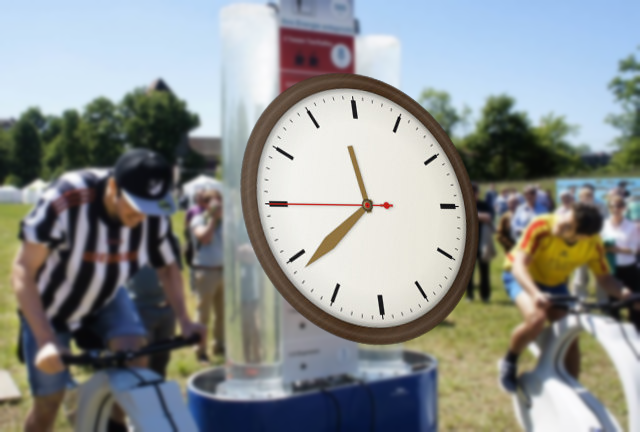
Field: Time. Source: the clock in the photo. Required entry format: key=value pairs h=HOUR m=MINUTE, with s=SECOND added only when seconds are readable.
h=11 m=38 s=45
